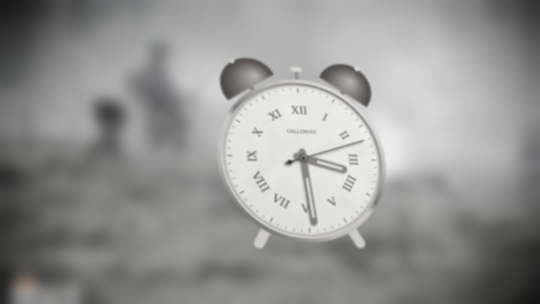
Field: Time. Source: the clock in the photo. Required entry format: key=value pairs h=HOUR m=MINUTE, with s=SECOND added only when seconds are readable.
h=3 m=29 s=12
